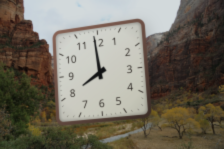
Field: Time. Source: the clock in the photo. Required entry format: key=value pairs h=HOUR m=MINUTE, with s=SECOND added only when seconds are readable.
h=7 m=59
